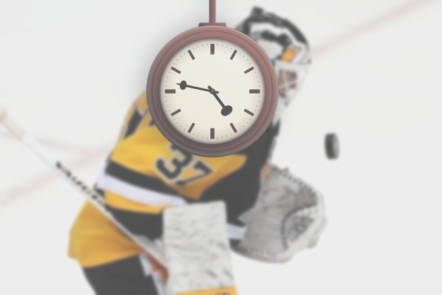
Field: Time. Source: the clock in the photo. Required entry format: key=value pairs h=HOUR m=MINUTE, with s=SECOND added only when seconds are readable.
h=4 m=47
